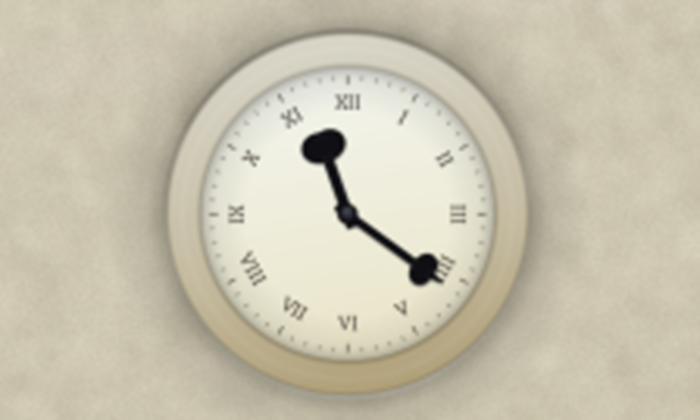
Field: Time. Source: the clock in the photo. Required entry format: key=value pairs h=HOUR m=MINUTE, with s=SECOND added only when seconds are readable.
h=11 m=21
